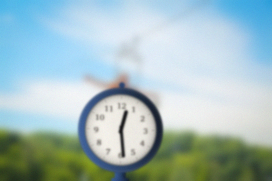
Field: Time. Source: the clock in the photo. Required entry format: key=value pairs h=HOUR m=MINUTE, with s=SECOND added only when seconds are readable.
h=12 m=29
